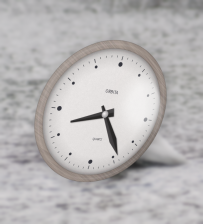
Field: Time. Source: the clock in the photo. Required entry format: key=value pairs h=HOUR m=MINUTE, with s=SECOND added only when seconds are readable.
h=8 m=24
